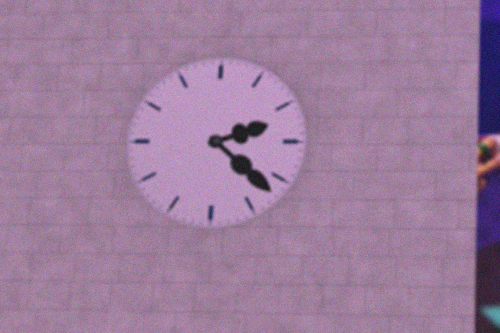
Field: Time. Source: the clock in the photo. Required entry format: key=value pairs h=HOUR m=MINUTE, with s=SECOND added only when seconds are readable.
h=2 m=22
